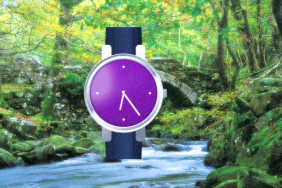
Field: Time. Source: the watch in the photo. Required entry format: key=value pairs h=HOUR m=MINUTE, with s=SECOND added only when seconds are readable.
h=6 m=24
